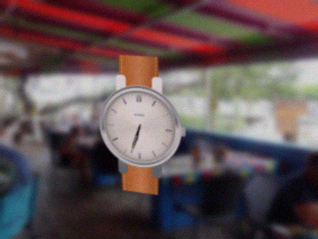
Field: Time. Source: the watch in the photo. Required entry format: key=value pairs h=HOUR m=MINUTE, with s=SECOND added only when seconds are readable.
h=6 m=33
